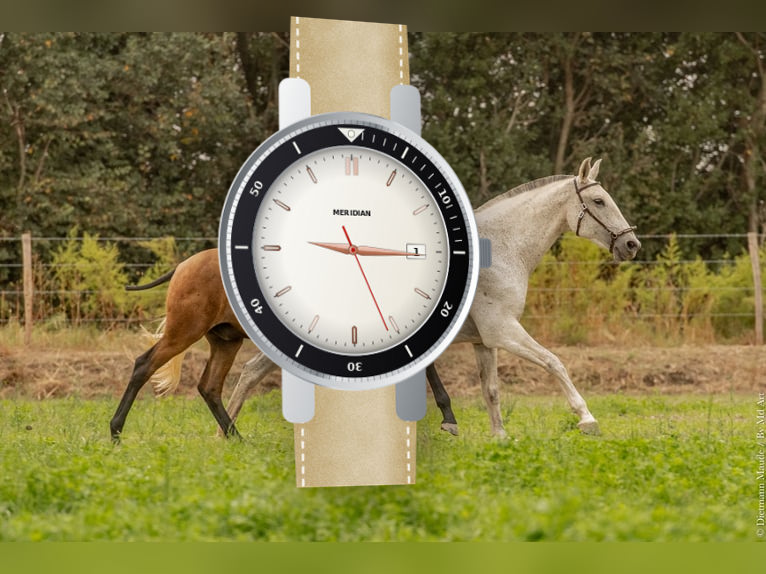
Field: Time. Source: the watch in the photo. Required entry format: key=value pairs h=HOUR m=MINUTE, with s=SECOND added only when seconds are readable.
h=9 m=15 s=26
